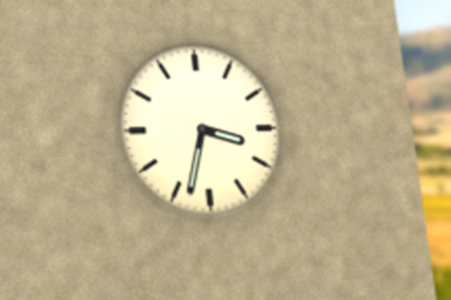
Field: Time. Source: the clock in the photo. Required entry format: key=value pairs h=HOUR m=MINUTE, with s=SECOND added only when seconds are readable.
h=3 m=33
